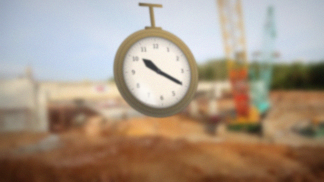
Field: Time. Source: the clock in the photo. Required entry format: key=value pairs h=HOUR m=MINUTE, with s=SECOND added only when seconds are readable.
h=10 m=20
